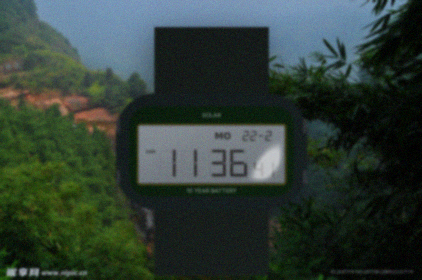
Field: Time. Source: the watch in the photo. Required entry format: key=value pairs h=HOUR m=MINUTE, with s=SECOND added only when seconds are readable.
h=11 m=36 s=41
